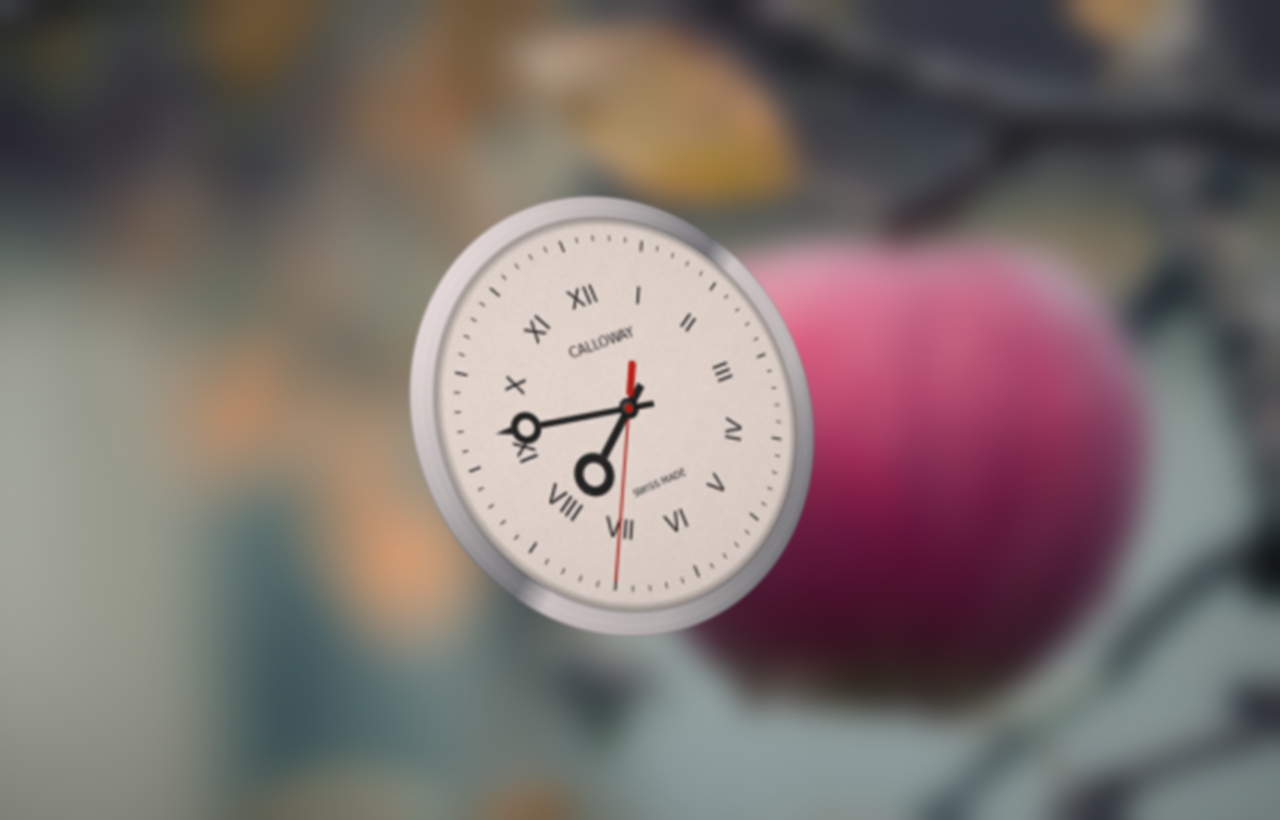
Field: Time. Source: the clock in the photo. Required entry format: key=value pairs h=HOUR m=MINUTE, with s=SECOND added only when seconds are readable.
h=7 m=46 s=35
